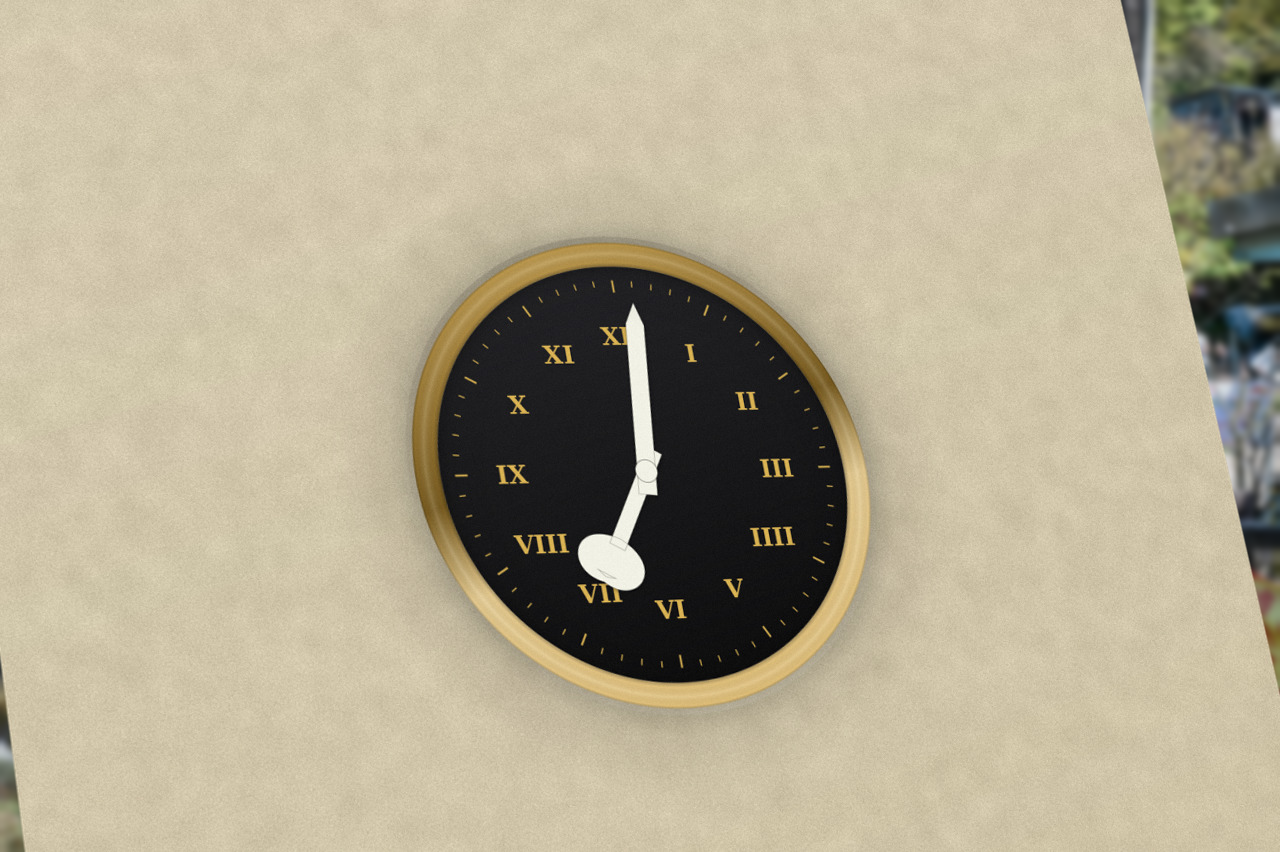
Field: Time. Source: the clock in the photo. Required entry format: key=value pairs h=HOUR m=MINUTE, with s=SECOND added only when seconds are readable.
h=7 m=1
